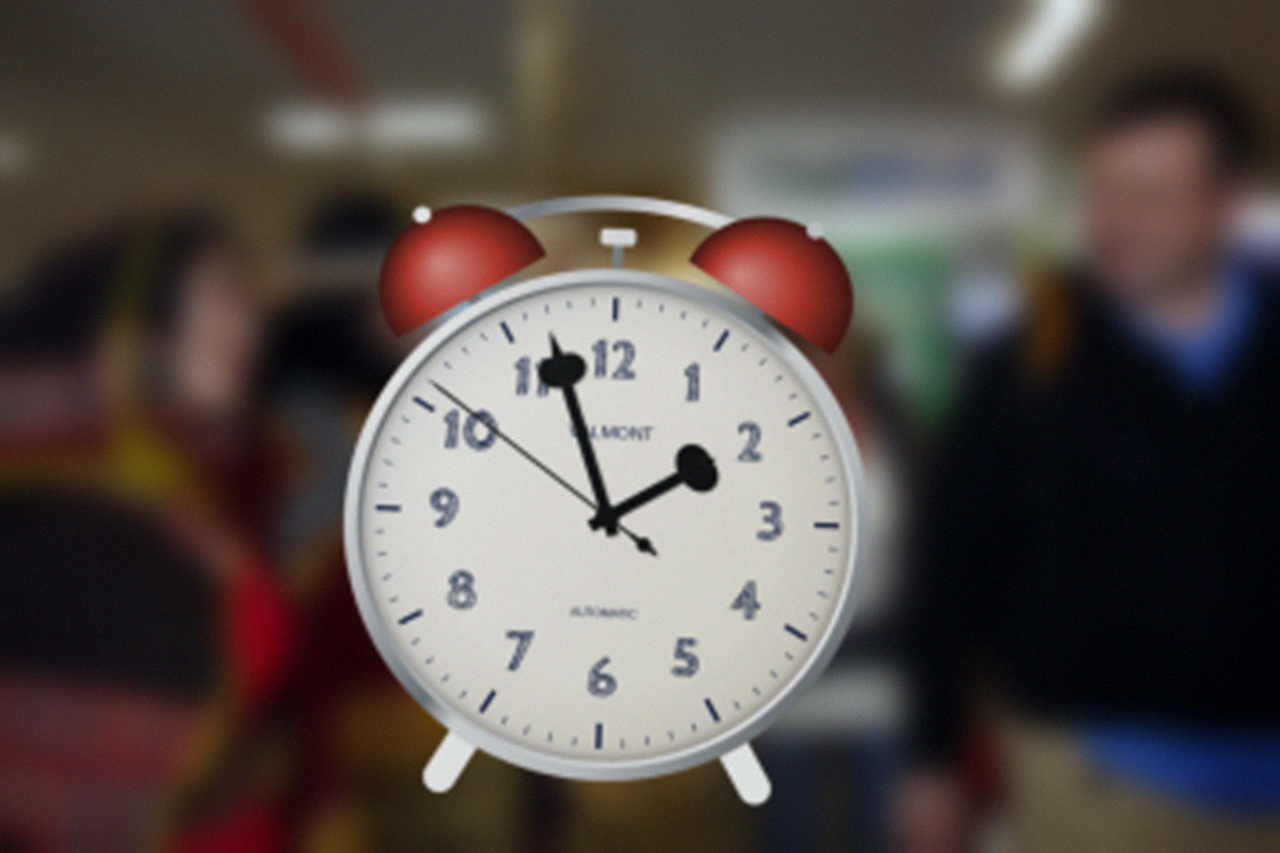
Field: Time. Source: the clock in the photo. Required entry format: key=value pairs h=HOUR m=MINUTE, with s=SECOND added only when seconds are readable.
h=1 m=56 s=51
